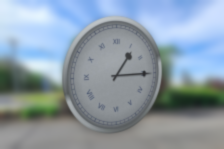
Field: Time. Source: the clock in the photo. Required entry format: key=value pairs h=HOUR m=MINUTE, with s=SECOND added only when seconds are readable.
h=1 m=15
